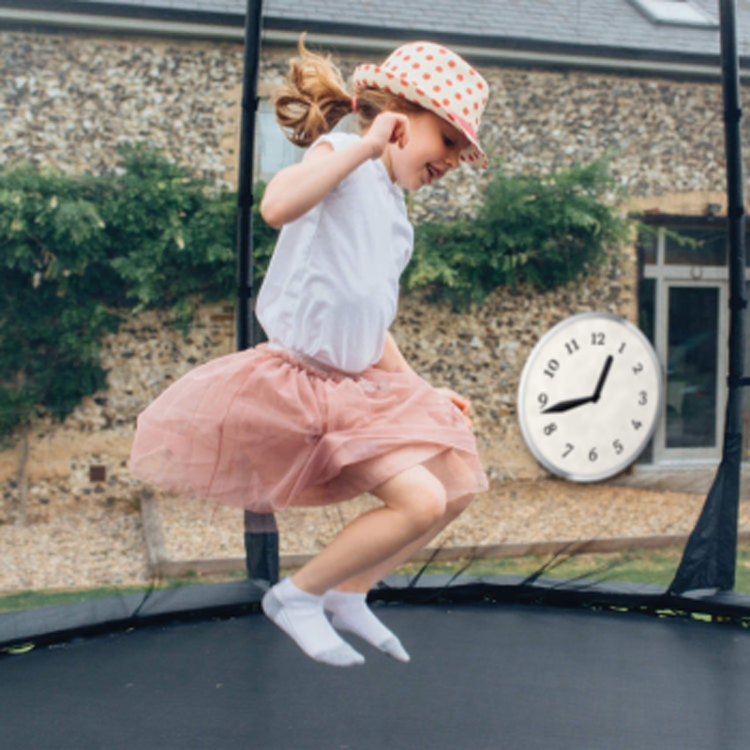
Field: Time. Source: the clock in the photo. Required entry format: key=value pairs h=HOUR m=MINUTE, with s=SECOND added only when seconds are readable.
h=12 m=43
